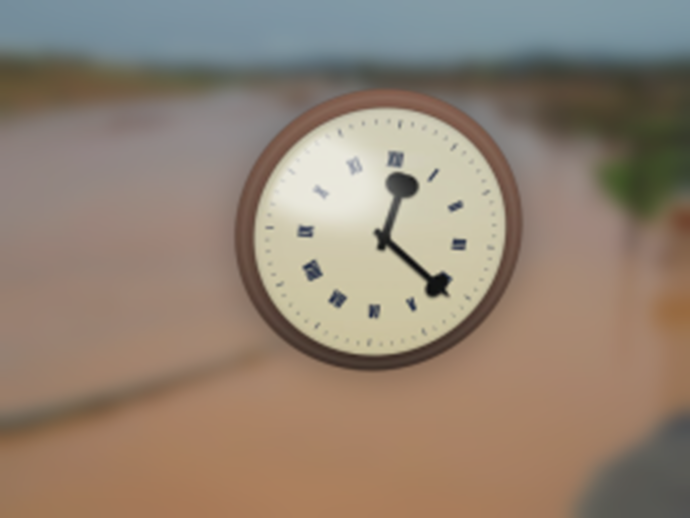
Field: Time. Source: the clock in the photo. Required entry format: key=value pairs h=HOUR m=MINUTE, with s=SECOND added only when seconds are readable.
h=12 m=21
